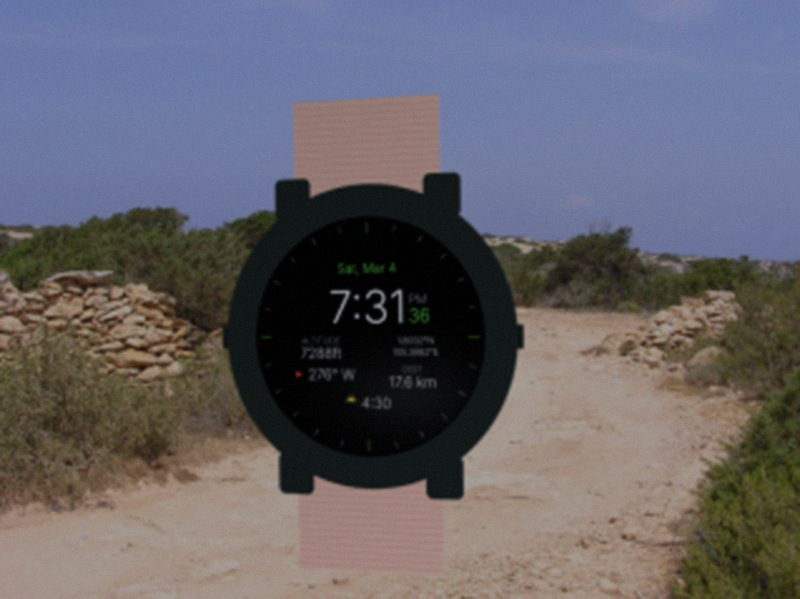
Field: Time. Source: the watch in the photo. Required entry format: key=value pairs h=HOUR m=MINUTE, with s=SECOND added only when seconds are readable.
h=7 m=31
